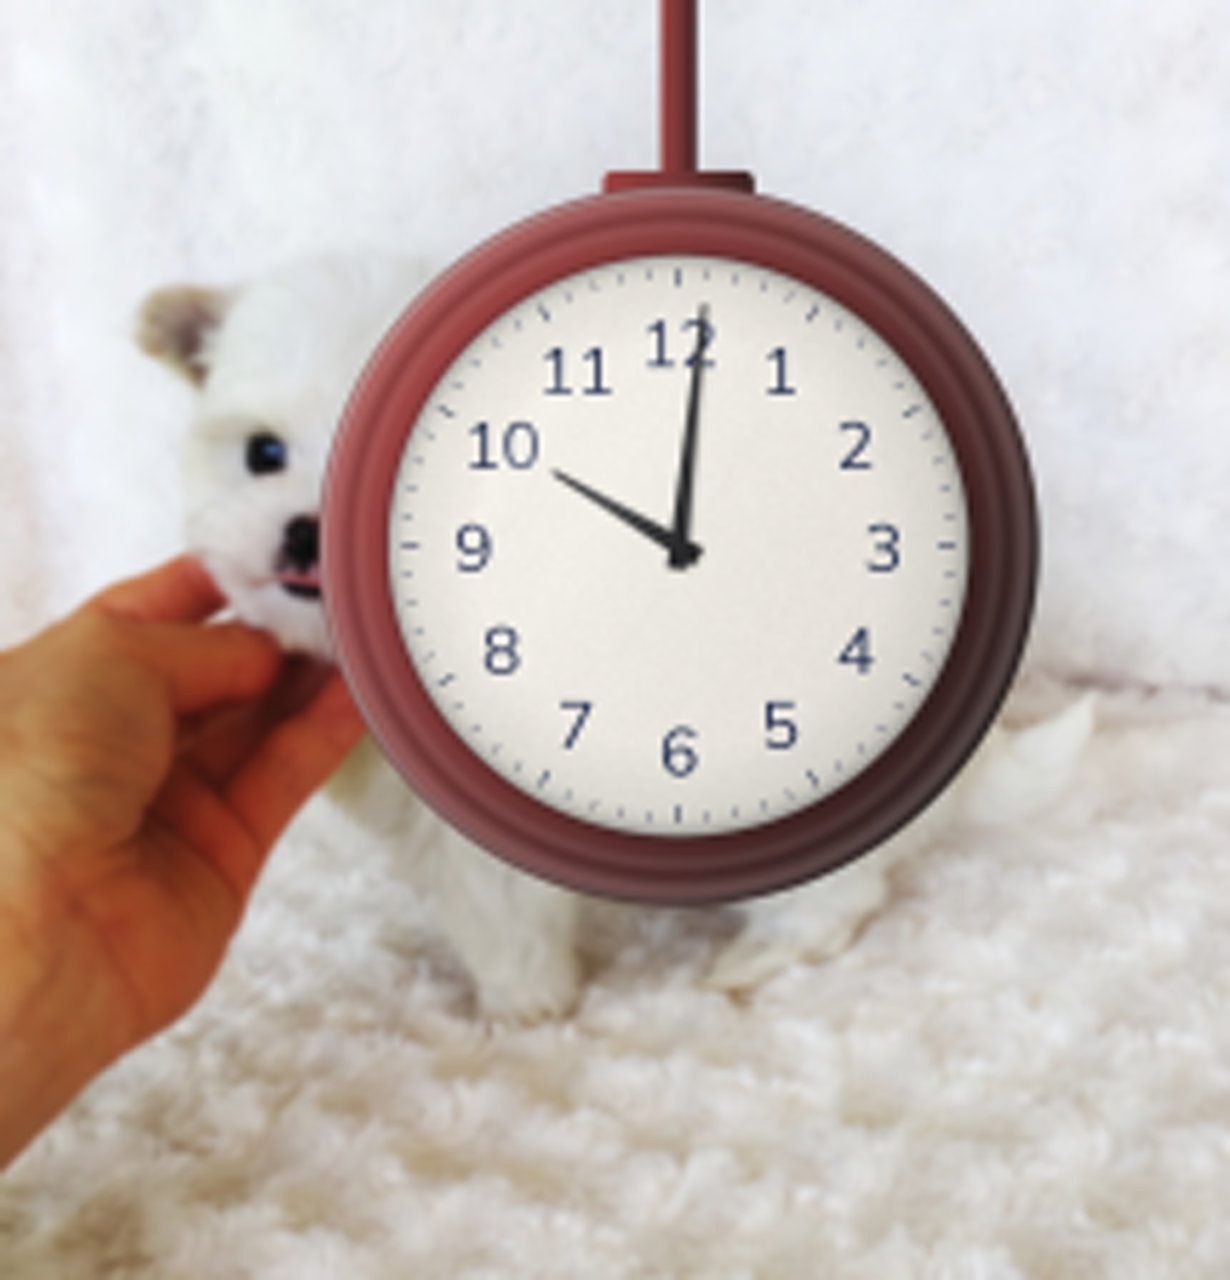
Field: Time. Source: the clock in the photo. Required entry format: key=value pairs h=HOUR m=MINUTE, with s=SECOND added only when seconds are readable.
h=10 m=1
